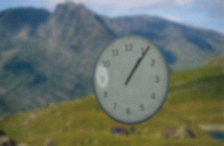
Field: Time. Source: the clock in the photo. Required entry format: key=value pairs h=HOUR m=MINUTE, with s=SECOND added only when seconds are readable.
h=1 m=6
